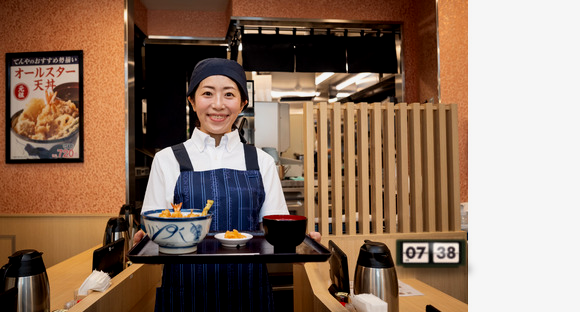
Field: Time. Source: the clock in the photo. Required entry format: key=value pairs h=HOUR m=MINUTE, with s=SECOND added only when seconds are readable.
h=7 m=38
